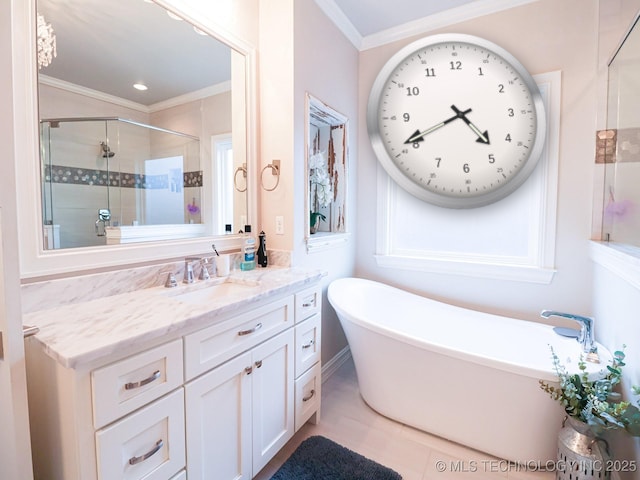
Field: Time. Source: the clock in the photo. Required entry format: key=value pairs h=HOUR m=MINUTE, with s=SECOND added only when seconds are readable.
h=4 m=41
